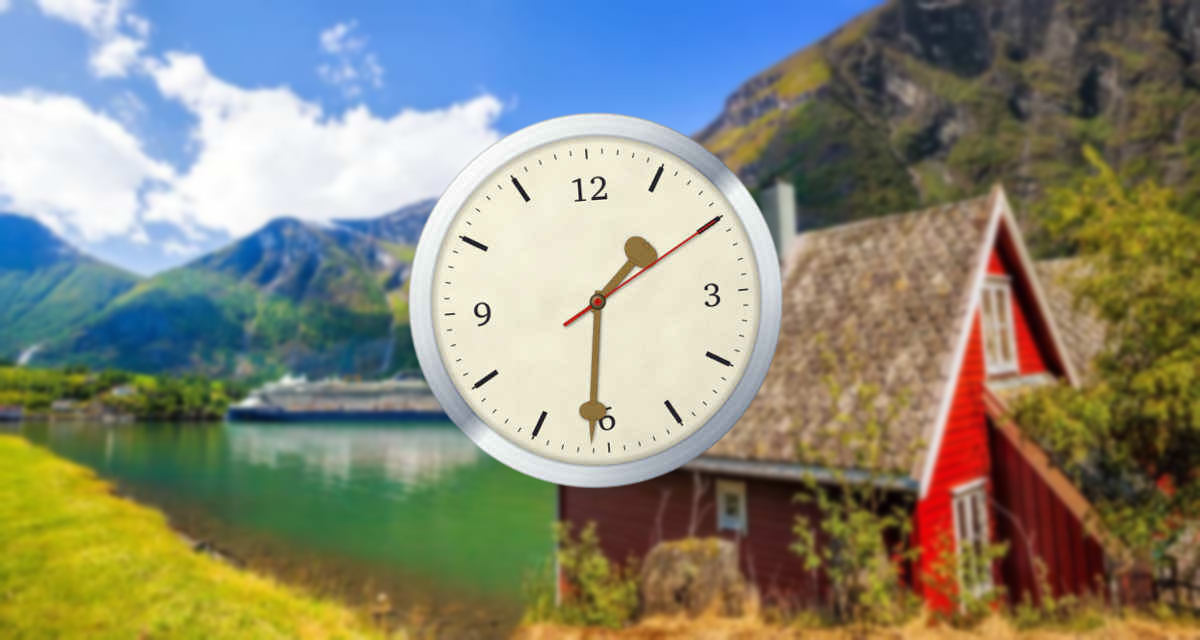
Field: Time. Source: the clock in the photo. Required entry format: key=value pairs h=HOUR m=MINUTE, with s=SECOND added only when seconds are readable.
h=1 m=31 s=10
